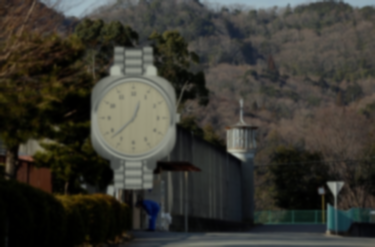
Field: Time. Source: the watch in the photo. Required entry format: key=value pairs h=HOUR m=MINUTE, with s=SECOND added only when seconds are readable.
h=12 m=38
